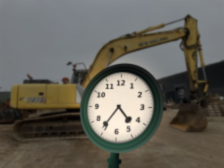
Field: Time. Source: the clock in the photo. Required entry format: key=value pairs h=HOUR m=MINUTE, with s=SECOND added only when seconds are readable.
h=4 m=36
